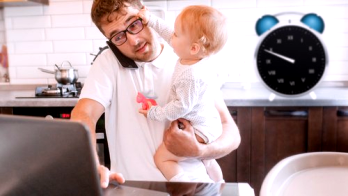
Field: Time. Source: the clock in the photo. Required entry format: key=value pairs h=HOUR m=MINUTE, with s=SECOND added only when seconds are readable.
h=9 m=49
